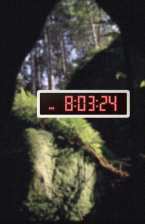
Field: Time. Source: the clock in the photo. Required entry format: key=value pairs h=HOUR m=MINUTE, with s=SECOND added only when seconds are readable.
h=8 m=3 s=24
